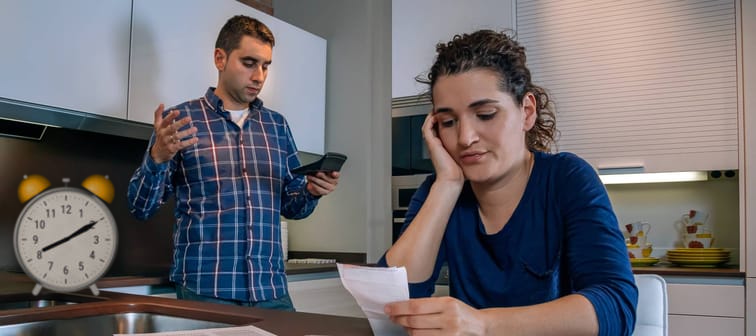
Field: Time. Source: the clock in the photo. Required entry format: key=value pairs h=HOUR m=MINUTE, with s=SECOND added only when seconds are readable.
h=8 m=10
